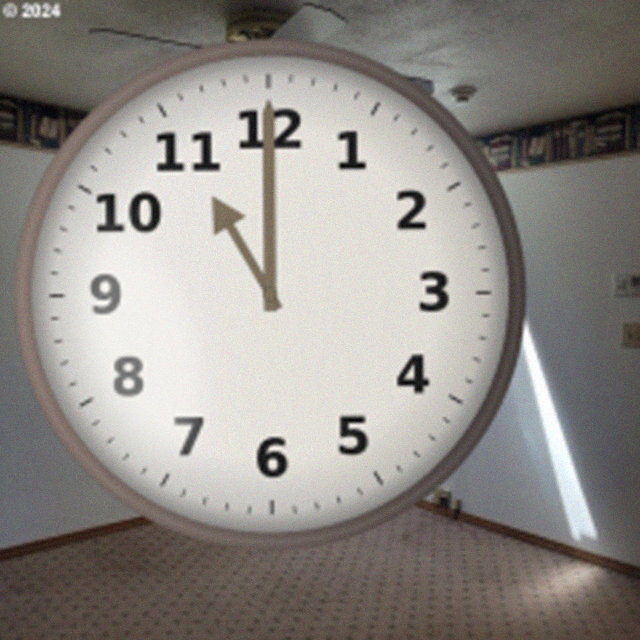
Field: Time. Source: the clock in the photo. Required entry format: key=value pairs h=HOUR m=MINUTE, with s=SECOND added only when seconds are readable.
h=11 m=0
